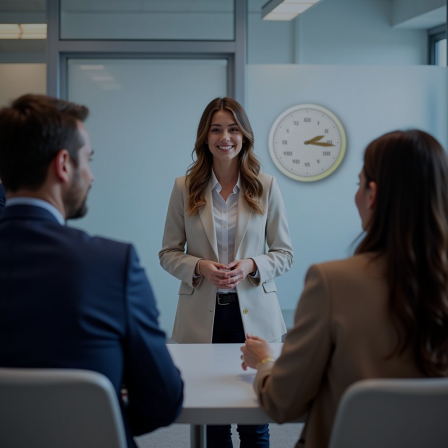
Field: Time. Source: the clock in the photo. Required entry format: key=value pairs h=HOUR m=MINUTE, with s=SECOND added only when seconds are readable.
h=2 m=16
